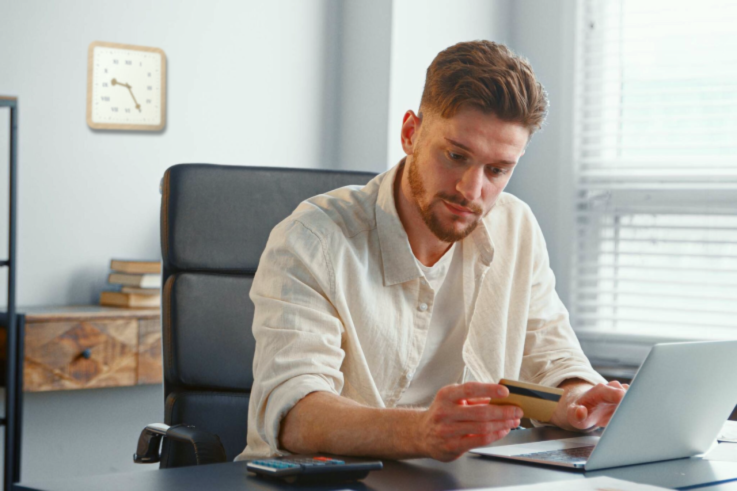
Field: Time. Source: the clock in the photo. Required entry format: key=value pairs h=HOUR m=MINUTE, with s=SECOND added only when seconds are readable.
h=9 m=25
